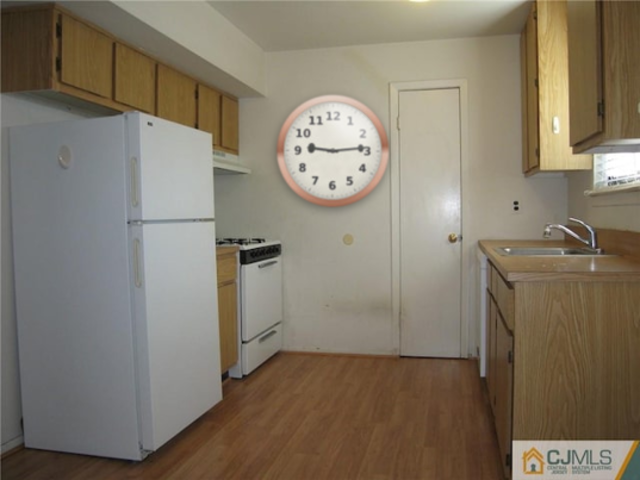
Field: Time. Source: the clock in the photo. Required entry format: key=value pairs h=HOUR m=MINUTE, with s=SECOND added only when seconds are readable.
h=9 m=14
